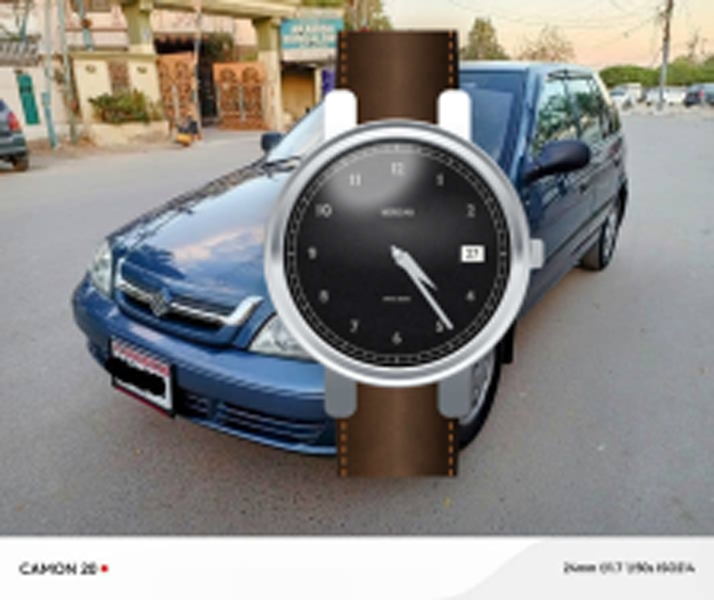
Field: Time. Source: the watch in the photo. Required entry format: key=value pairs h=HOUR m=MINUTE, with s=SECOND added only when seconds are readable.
h=4 m=24
